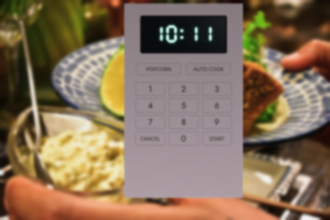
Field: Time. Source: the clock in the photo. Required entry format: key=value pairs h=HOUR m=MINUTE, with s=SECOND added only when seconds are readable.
h=10 m=11
